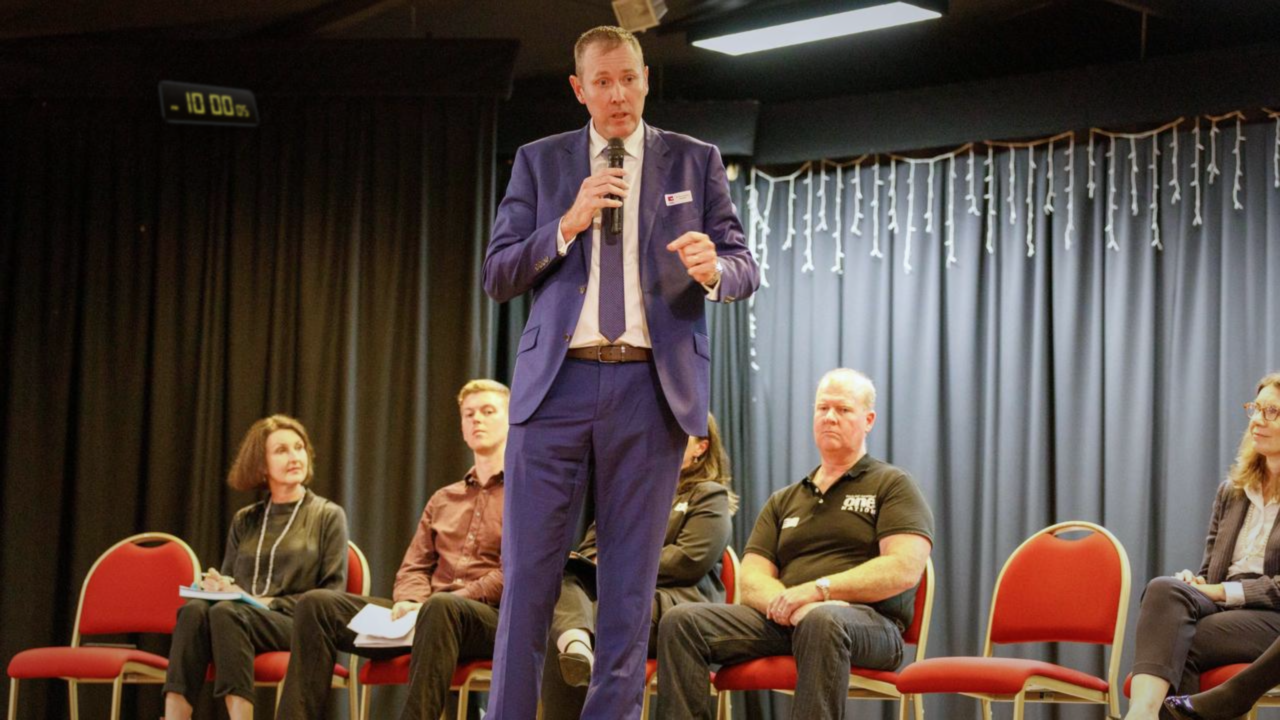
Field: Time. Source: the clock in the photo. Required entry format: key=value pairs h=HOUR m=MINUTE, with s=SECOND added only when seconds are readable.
h=10 m=0
